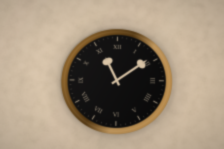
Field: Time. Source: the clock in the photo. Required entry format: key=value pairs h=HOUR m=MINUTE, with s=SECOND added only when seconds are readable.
h=11 m=9
